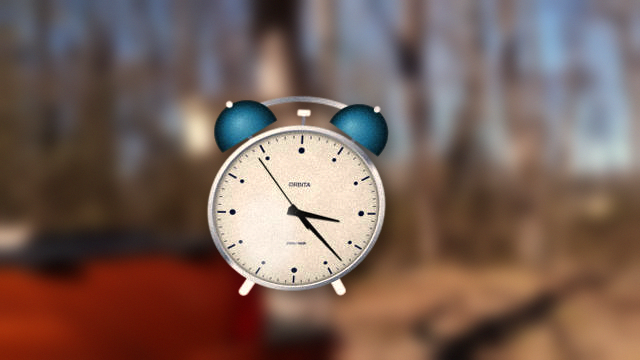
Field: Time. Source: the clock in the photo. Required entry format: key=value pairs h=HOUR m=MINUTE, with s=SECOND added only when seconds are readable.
h=3 m=22 s=54
